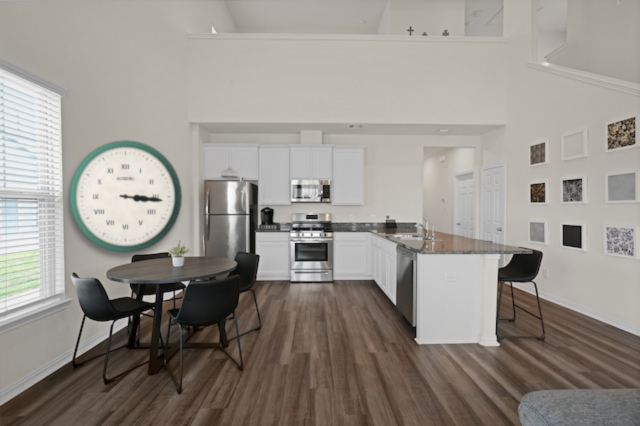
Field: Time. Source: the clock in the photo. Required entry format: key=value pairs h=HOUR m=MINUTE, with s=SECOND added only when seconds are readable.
h=3 m=16
